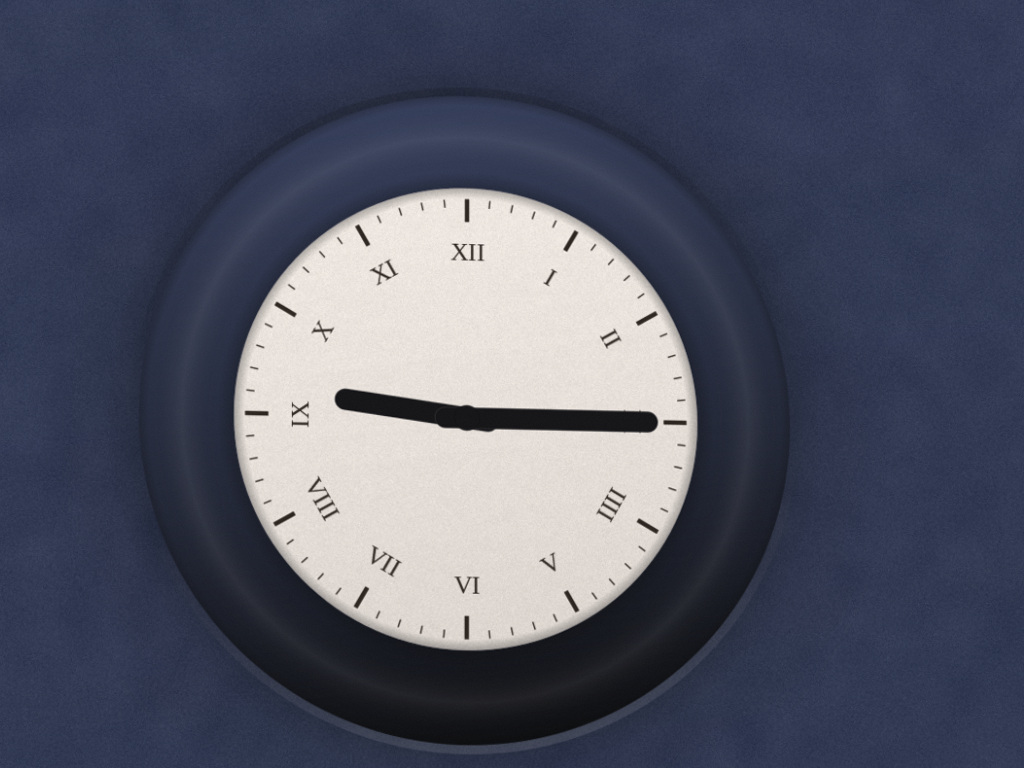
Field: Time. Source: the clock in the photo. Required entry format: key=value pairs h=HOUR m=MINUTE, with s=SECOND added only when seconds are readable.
h=9 m=15
